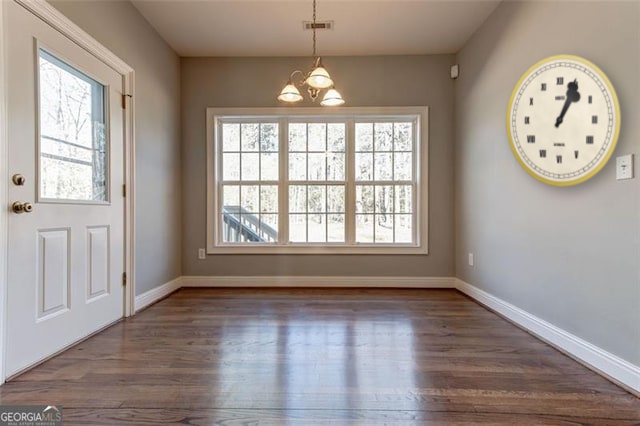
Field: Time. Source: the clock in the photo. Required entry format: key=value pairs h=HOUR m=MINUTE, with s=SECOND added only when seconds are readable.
h=1 m=4
